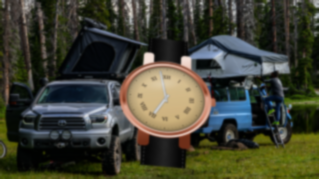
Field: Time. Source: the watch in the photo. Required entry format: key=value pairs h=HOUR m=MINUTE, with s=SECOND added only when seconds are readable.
h=6 m=58
